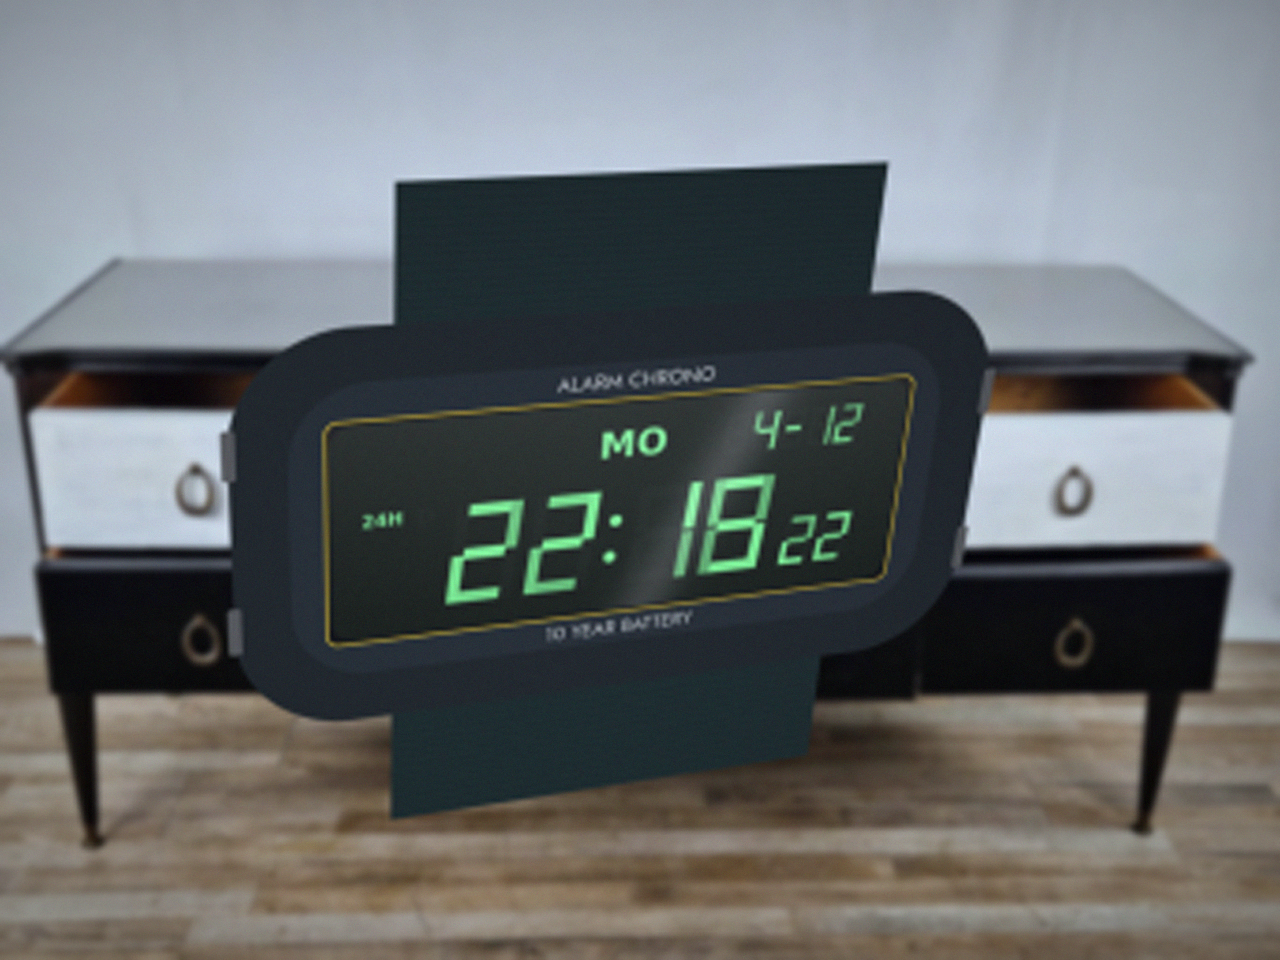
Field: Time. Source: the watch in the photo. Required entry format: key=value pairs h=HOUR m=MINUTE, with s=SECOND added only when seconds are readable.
h=22 m=18 s=22
